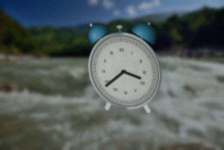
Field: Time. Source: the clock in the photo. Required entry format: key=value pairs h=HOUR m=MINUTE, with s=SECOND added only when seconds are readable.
h=3 m=39
